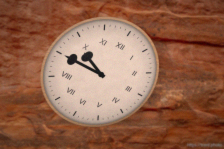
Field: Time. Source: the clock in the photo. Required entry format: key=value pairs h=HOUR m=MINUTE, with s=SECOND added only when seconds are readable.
h=9 m=45
